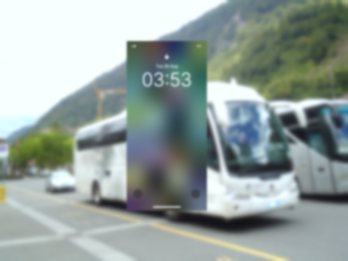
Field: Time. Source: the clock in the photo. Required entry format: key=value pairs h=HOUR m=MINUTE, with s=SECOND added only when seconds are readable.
h=3 m=53
